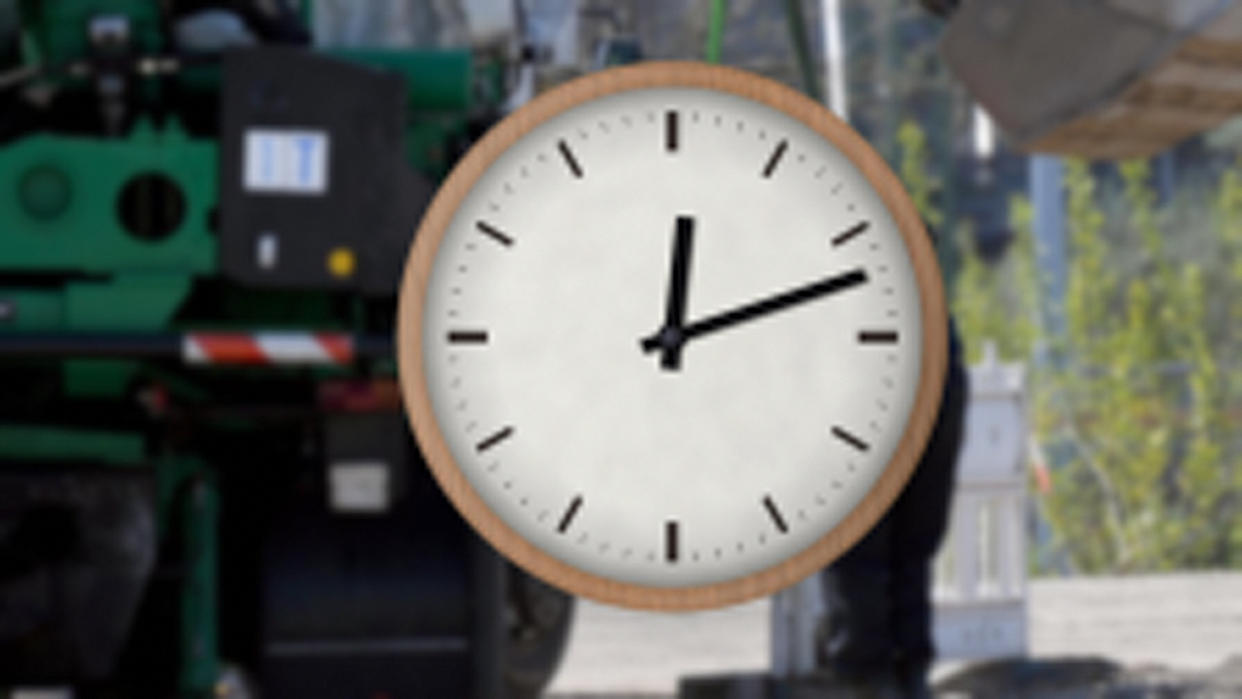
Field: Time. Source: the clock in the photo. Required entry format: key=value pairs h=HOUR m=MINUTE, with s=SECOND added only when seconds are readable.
h=12 m=12
